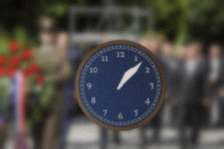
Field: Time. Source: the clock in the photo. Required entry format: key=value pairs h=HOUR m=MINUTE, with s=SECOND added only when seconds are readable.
h=1 m=7
